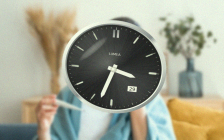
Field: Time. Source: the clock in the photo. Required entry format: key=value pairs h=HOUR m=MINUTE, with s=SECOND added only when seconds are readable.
h=3 m=33
